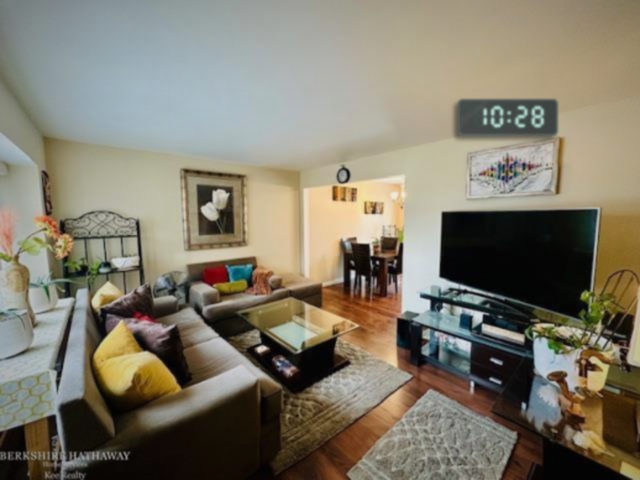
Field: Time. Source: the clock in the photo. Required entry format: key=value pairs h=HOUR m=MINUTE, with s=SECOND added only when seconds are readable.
h=10 m=28
